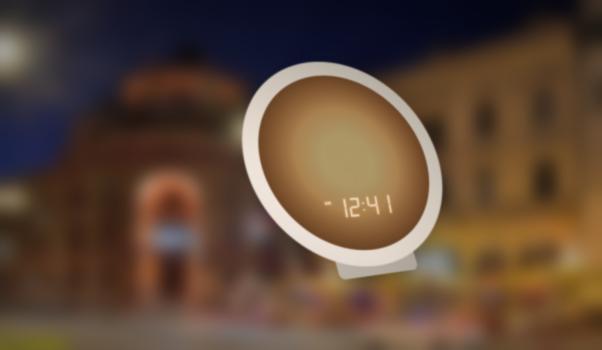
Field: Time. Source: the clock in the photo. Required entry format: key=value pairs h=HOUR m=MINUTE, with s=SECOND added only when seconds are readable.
h=12 m=41
